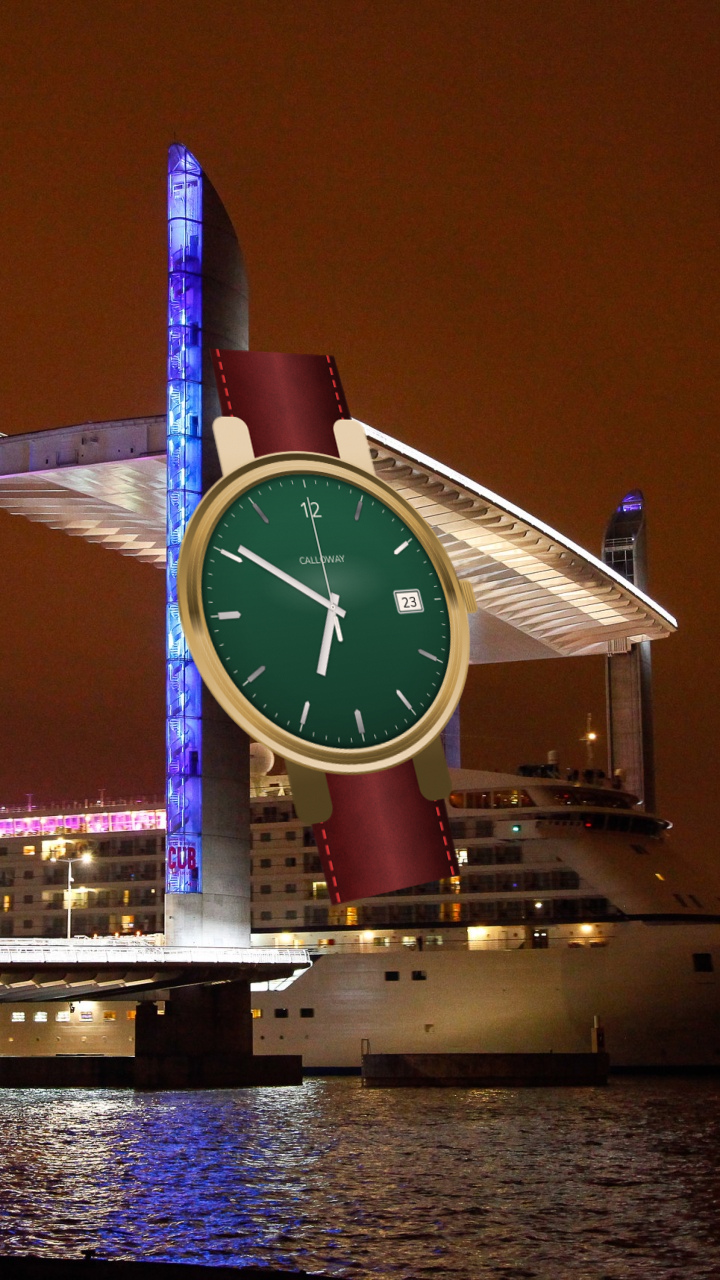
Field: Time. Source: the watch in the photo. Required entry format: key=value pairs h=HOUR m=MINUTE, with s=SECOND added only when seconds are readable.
h=6 m=51 s=0
